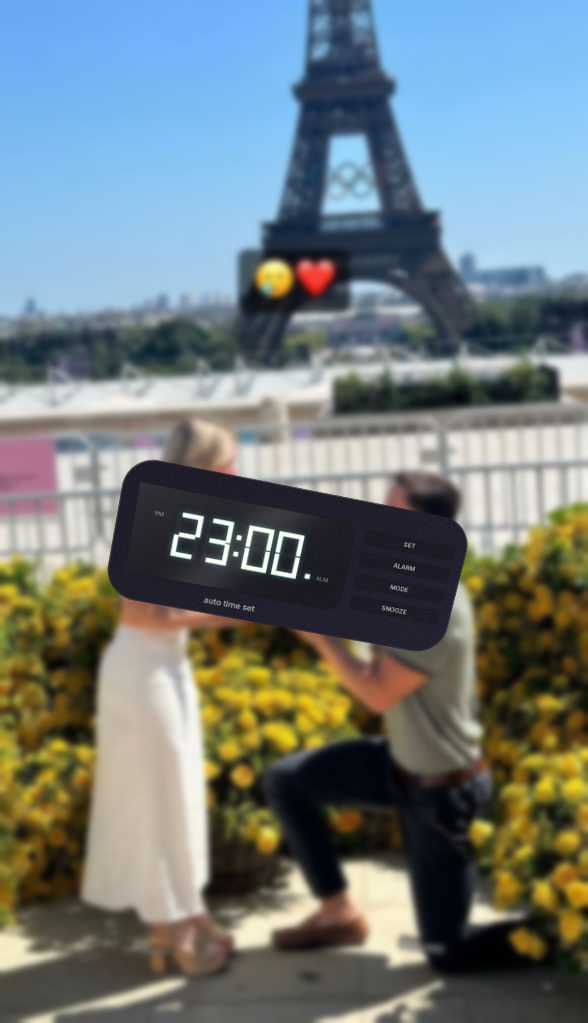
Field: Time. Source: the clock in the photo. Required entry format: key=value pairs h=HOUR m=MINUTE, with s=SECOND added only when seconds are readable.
h=23 m=0
